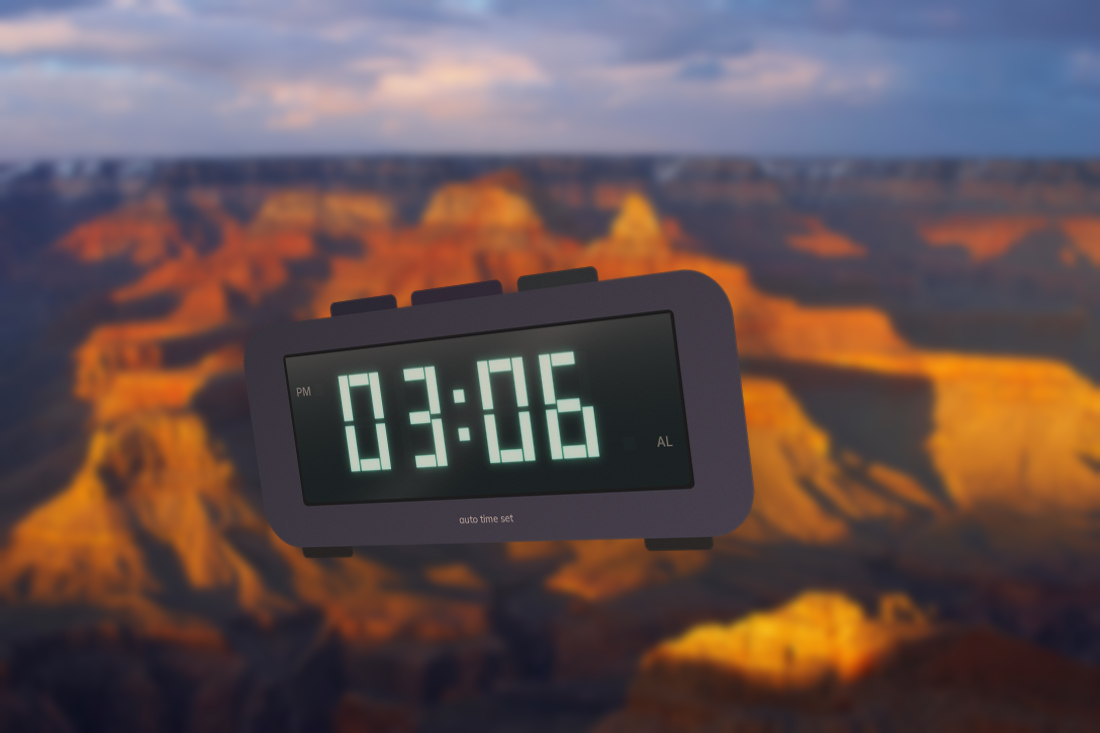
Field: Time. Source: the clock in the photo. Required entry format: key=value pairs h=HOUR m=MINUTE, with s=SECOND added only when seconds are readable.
h=3 m=6
